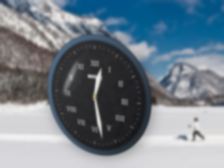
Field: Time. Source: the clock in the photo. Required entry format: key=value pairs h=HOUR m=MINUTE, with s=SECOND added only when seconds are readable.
h=12 m=28
